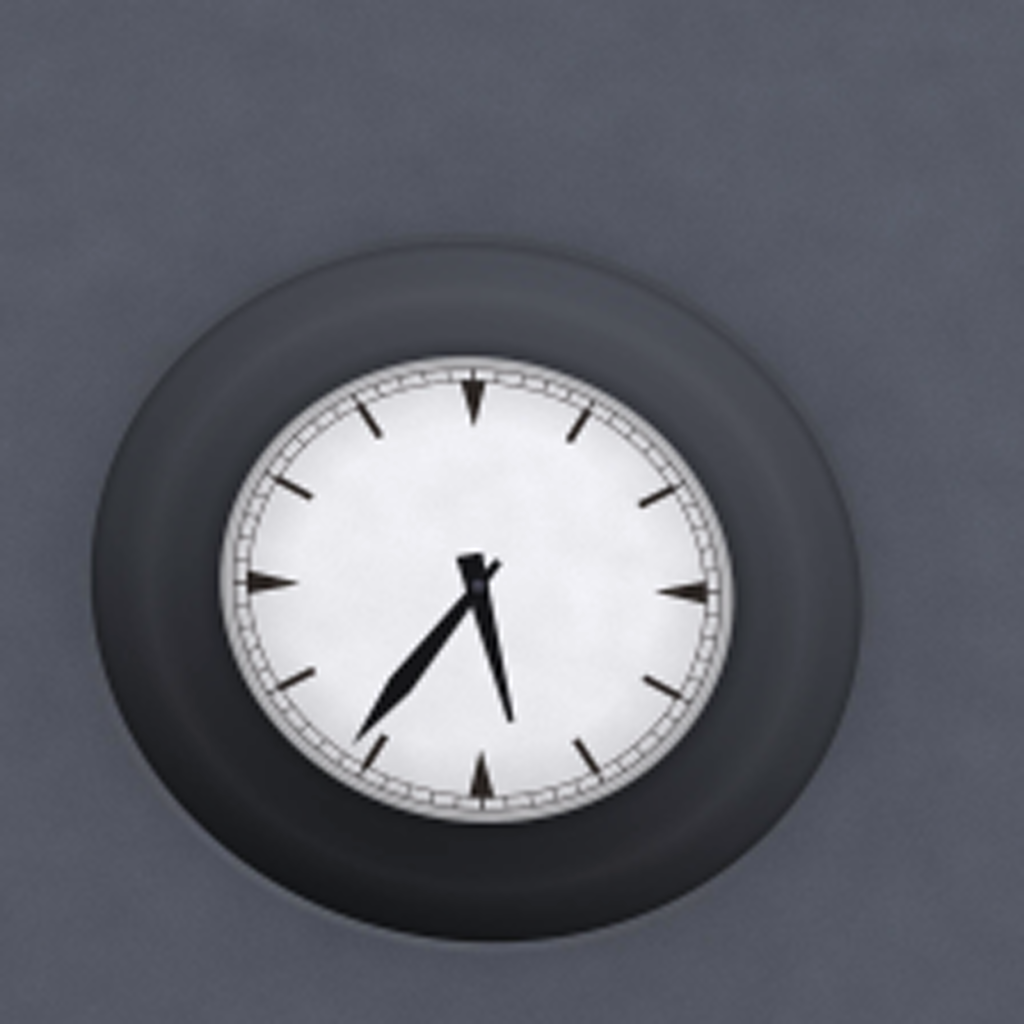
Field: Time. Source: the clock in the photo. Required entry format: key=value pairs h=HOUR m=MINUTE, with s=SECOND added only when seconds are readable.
h=5 m=36
